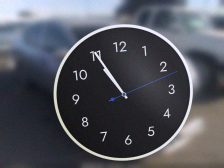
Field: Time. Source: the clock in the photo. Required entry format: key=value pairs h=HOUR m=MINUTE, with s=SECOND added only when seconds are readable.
h=10 m=55 s=12
